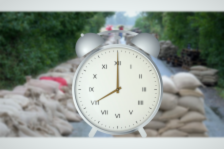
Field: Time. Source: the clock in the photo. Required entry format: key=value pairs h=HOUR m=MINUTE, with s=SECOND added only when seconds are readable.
h=8 m=0
